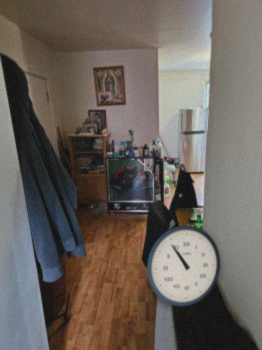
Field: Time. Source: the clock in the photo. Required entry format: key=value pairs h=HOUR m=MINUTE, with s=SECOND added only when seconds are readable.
h=10 m=54
